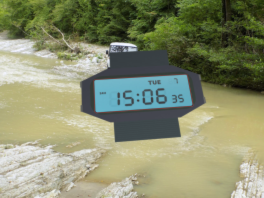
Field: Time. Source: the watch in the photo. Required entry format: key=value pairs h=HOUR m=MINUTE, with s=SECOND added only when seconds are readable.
h=15 m=6
